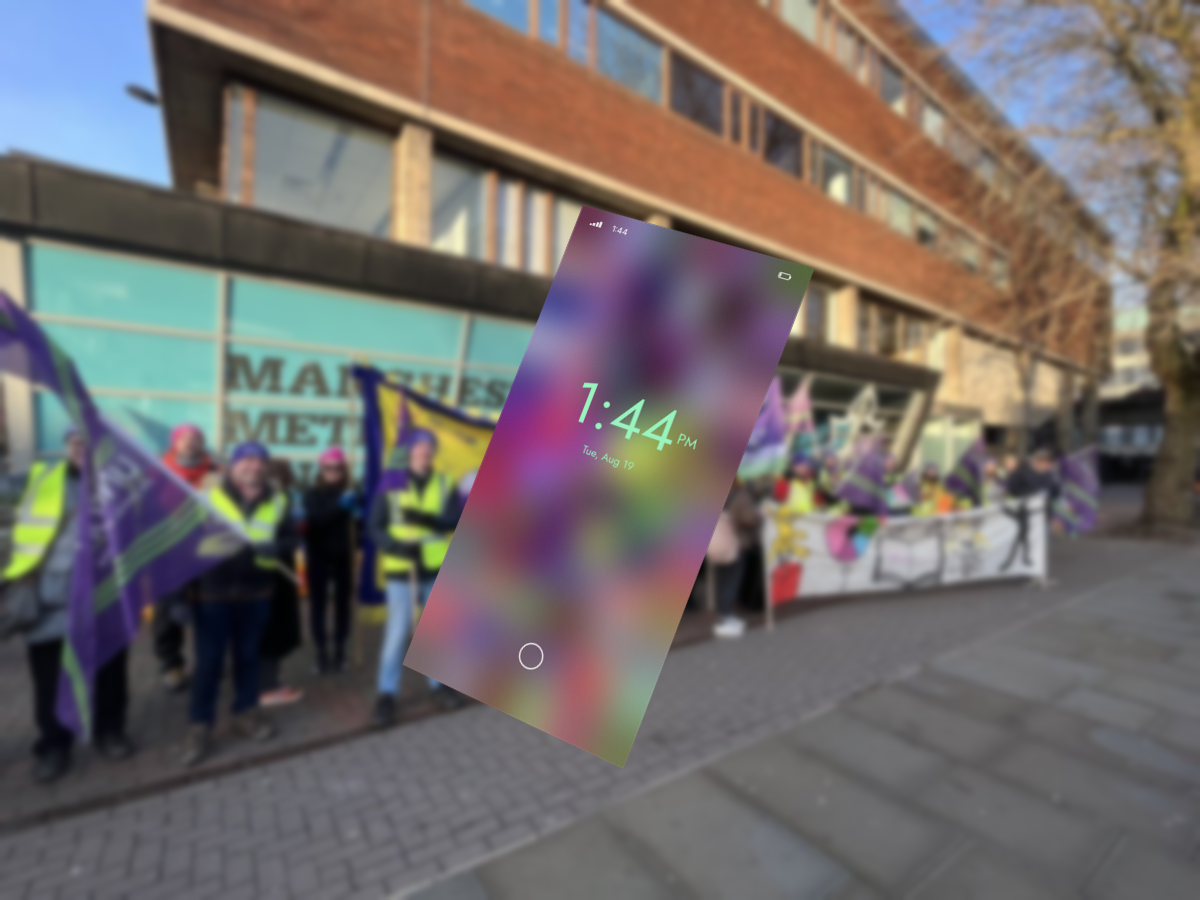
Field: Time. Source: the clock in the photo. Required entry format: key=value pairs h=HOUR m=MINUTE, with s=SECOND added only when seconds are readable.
h=1 m=44
